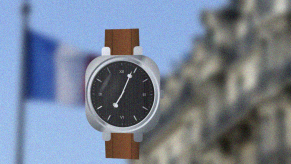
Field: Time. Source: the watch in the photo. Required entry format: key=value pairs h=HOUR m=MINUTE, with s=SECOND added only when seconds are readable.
h=7 m=4
